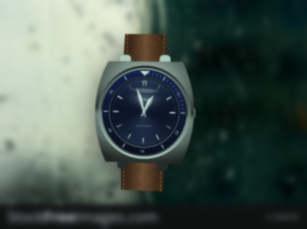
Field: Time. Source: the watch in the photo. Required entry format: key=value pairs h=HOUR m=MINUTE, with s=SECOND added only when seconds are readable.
h=12 m=57
